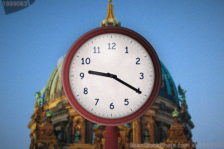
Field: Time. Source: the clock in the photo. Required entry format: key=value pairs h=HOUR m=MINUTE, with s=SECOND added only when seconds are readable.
h=9 m=20
